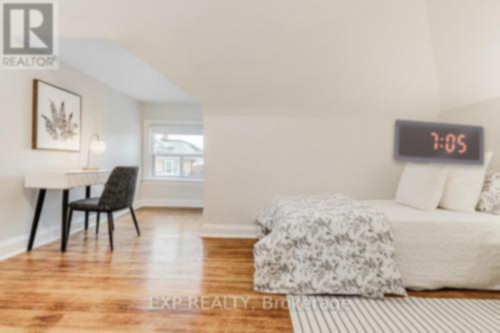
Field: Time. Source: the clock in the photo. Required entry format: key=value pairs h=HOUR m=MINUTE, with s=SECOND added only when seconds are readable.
h=7 m=5
